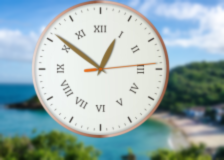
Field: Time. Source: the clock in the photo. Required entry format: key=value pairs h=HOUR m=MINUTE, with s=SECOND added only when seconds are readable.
h=12 m=51 s=14
